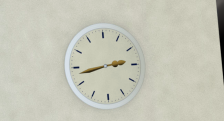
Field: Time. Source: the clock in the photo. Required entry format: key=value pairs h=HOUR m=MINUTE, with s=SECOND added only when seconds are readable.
h=2 m=43
